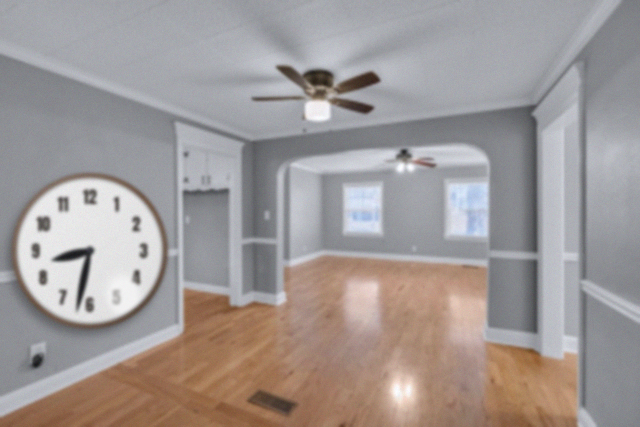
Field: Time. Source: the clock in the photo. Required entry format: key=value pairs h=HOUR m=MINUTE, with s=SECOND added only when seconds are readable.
h=8 m=32
